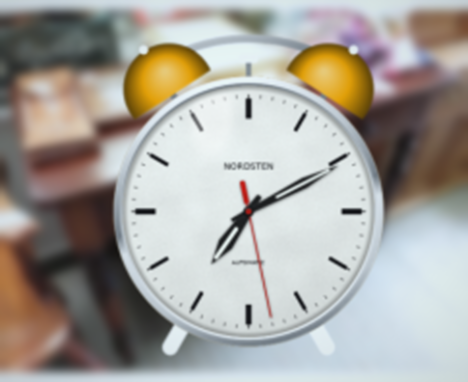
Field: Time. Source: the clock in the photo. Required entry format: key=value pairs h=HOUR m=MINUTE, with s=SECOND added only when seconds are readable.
h=7 m=10 s=28
